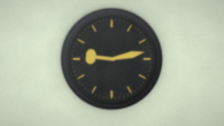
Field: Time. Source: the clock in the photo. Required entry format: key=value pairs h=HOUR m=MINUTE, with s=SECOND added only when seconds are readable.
h=9 m=13
